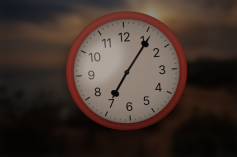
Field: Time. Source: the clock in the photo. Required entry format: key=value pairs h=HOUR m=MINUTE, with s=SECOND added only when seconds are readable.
h=7 m=6
